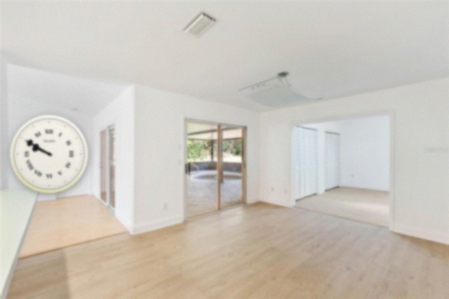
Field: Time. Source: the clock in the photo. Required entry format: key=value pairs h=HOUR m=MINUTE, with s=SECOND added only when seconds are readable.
h=9 m=50
